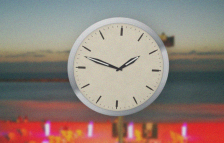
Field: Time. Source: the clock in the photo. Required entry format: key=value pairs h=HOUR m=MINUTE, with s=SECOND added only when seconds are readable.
h=1 m=48
